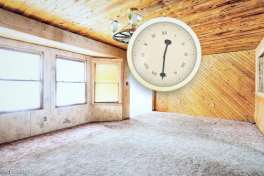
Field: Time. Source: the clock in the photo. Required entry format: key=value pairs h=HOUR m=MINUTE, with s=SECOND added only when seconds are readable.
h=12 m=31
